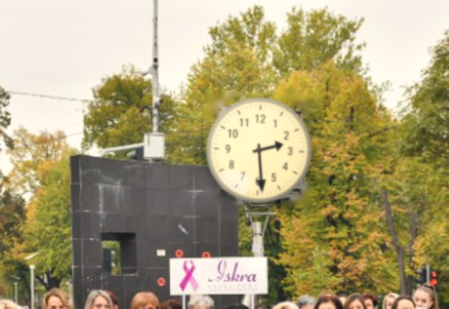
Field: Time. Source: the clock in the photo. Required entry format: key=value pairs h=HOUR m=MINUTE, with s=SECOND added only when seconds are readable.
h=2 m=29
